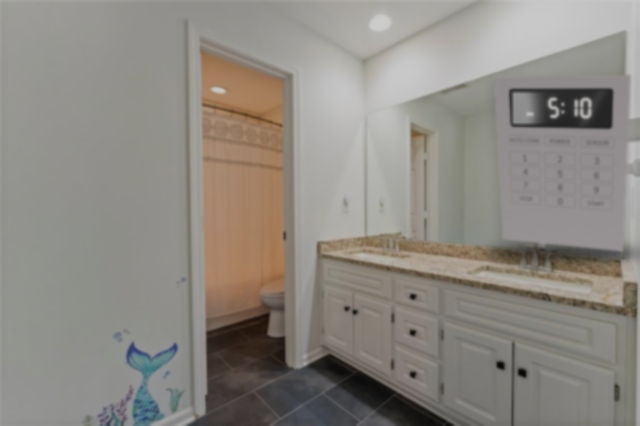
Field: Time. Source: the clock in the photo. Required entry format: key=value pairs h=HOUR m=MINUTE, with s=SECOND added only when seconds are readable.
h=5 m=10
